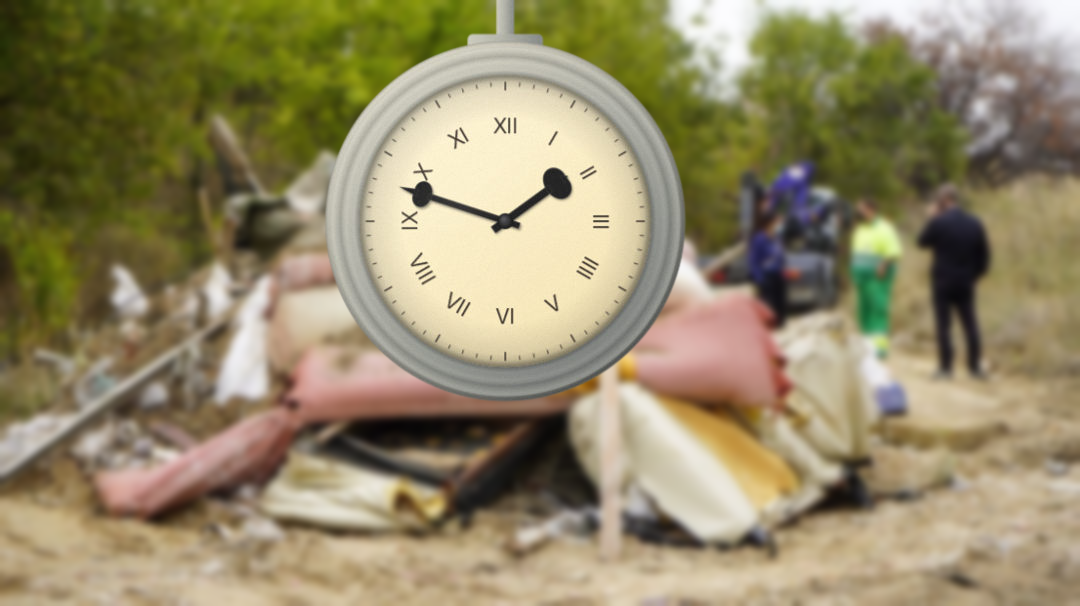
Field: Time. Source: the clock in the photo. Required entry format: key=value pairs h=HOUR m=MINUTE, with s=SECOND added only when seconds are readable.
h=1 m=48
